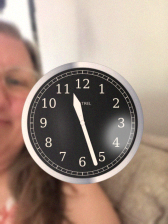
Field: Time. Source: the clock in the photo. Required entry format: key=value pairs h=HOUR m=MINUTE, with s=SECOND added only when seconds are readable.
h=11 m=27
